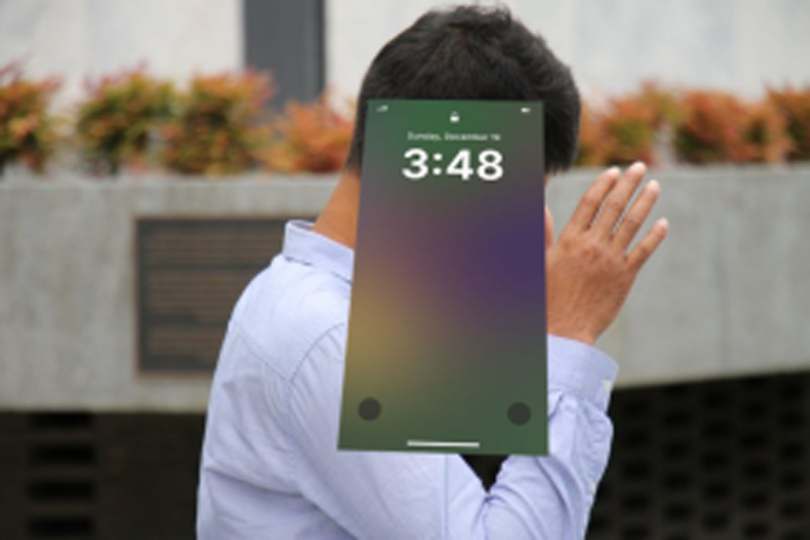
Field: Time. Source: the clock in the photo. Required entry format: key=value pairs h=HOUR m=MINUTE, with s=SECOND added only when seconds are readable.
h=3 m=48
